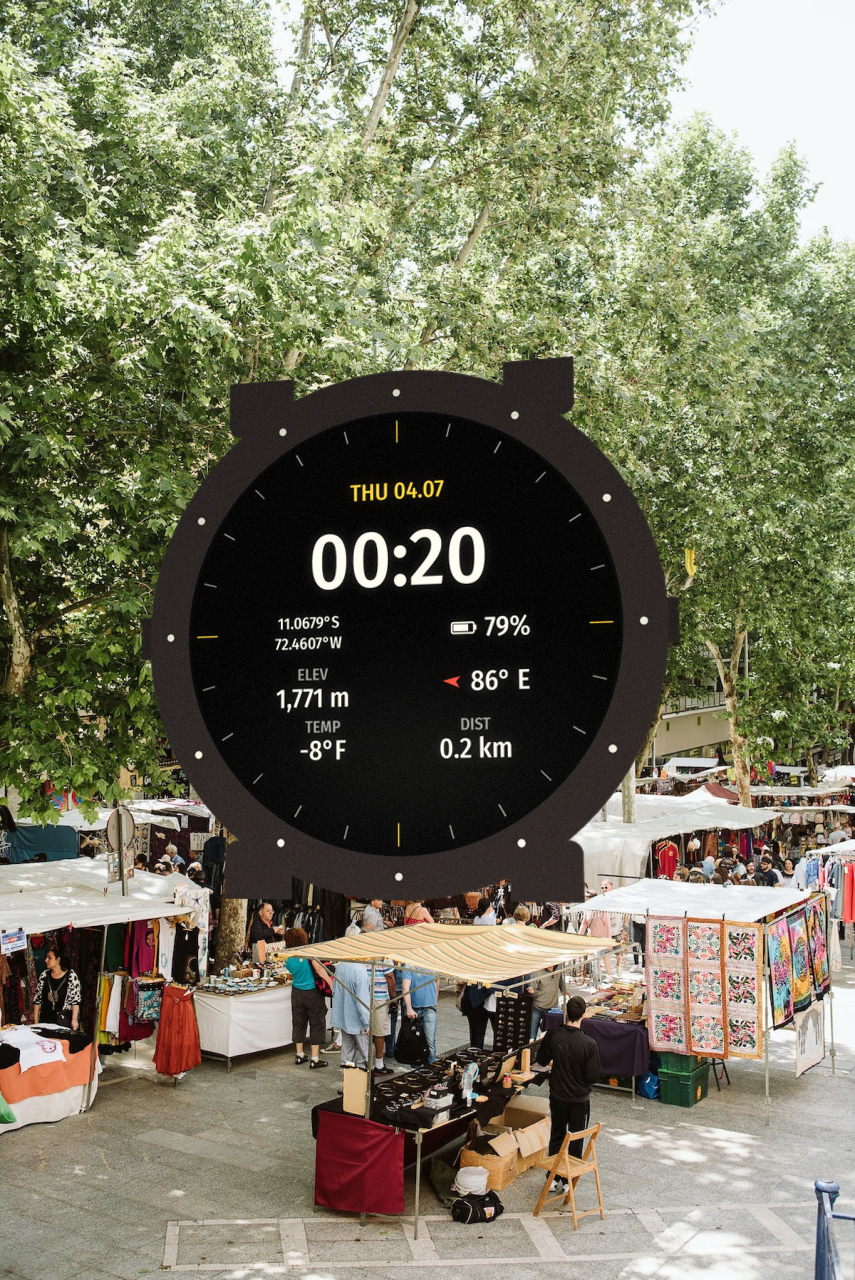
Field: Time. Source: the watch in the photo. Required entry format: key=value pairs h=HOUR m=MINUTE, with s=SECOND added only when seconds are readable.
h=0 m=20
